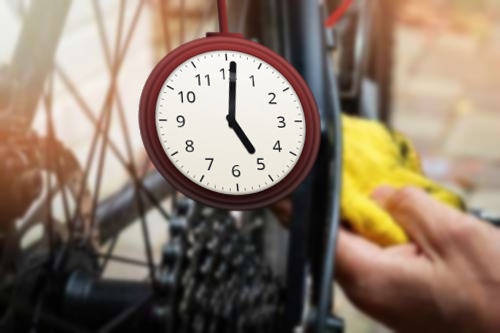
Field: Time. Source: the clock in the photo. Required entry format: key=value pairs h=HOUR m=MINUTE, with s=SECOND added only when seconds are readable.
h=5 m=1
